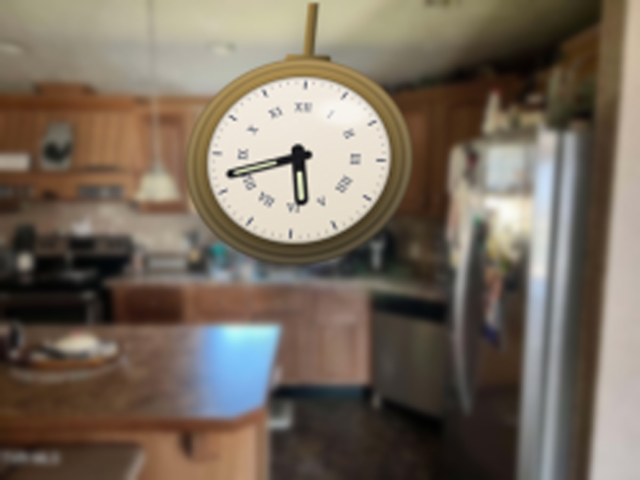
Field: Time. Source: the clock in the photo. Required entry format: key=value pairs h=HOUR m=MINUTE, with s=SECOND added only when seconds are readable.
h=5 m=42
